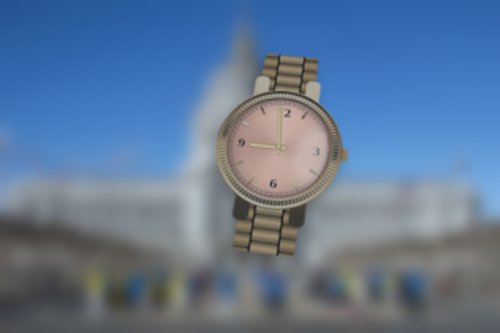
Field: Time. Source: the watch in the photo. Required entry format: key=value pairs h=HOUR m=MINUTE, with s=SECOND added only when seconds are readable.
h=8 m=59
